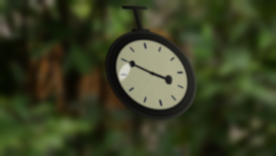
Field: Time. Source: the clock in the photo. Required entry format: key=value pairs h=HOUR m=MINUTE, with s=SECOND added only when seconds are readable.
h=3 m=50
